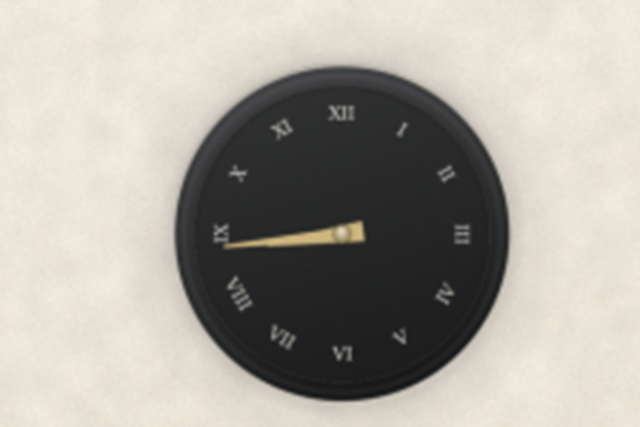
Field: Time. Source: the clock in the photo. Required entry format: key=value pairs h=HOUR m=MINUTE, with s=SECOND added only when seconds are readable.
h=8 m=44
